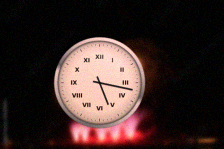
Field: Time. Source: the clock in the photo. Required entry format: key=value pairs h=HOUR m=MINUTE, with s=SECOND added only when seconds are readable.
h=5 m=17
